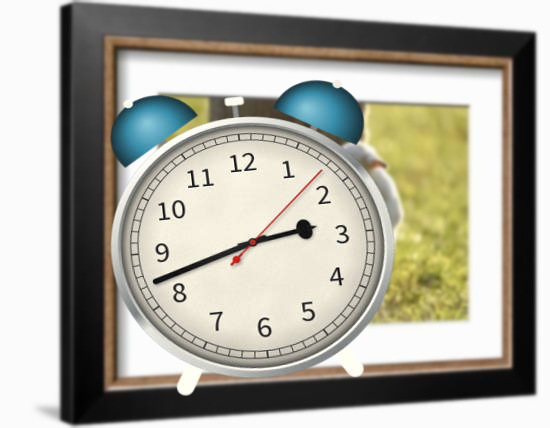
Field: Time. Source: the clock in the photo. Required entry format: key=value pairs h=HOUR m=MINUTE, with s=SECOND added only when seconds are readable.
h=2 m=42 s=8
